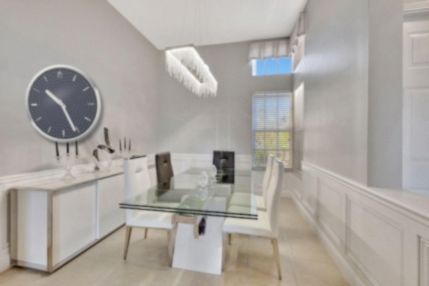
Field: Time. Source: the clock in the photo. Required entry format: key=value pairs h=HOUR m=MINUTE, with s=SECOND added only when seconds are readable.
h=10 m=26
